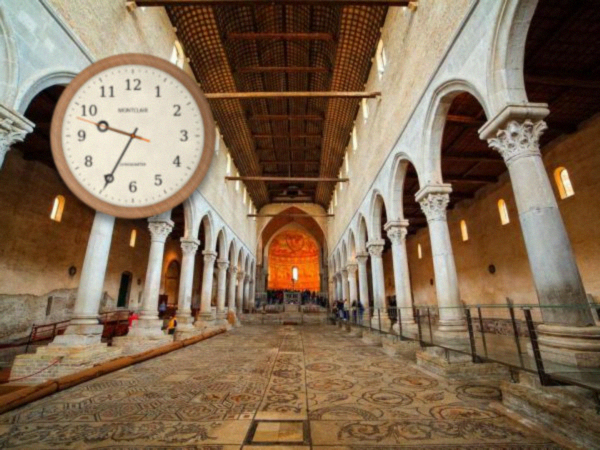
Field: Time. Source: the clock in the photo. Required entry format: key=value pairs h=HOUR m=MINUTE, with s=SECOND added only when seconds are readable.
h=9 m=34 s=48
